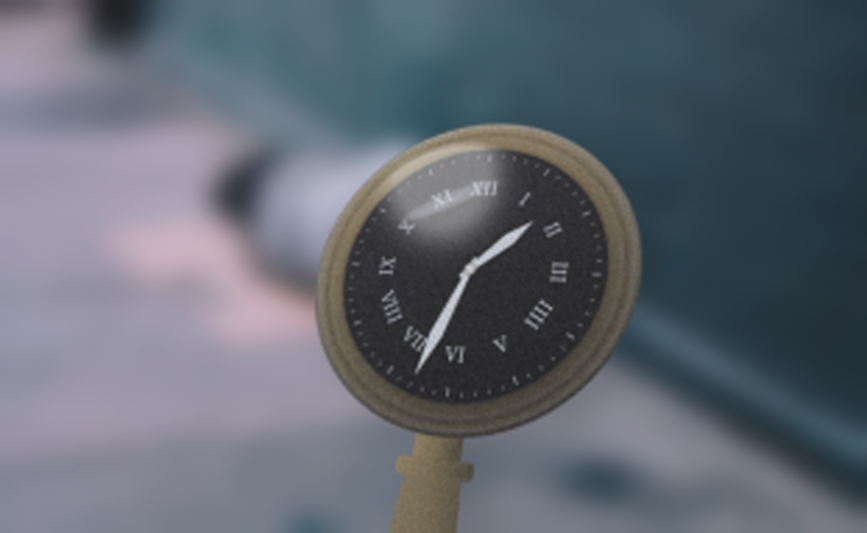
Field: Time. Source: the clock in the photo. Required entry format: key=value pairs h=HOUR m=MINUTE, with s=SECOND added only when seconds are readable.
h=1 m=33
